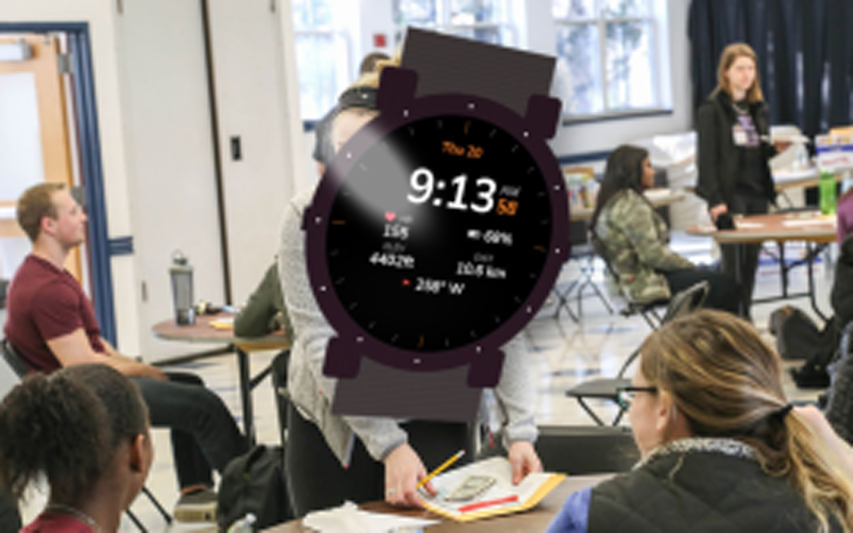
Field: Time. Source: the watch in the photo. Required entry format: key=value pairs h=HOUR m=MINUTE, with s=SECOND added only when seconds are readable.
h=9 m=13
